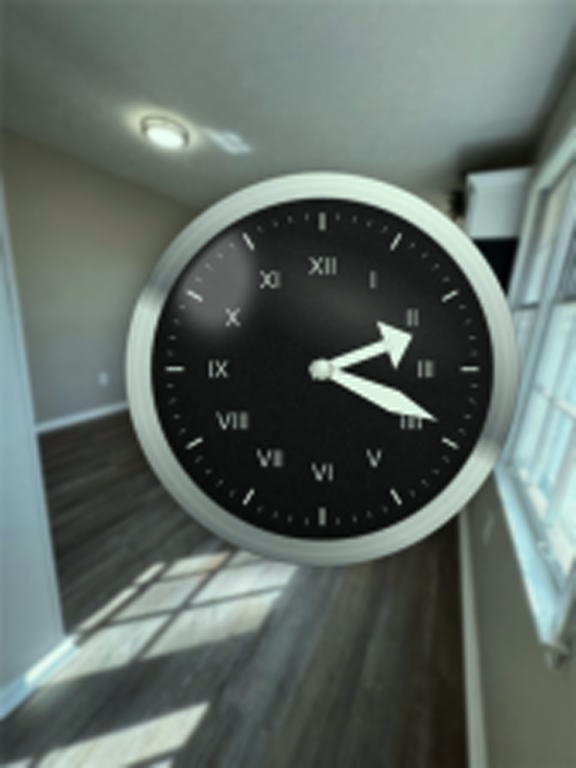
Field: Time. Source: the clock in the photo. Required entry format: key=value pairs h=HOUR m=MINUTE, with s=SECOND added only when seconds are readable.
h=2 m=19
